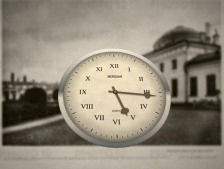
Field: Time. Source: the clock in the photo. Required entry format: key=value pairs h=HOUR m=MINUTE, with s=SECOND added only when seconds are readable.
h=5 m=16
